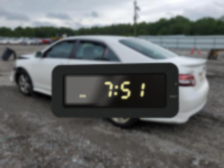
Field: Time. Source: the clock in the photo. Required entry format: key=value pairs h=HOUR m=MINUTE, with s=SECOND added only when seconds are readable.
h=7 m=51
